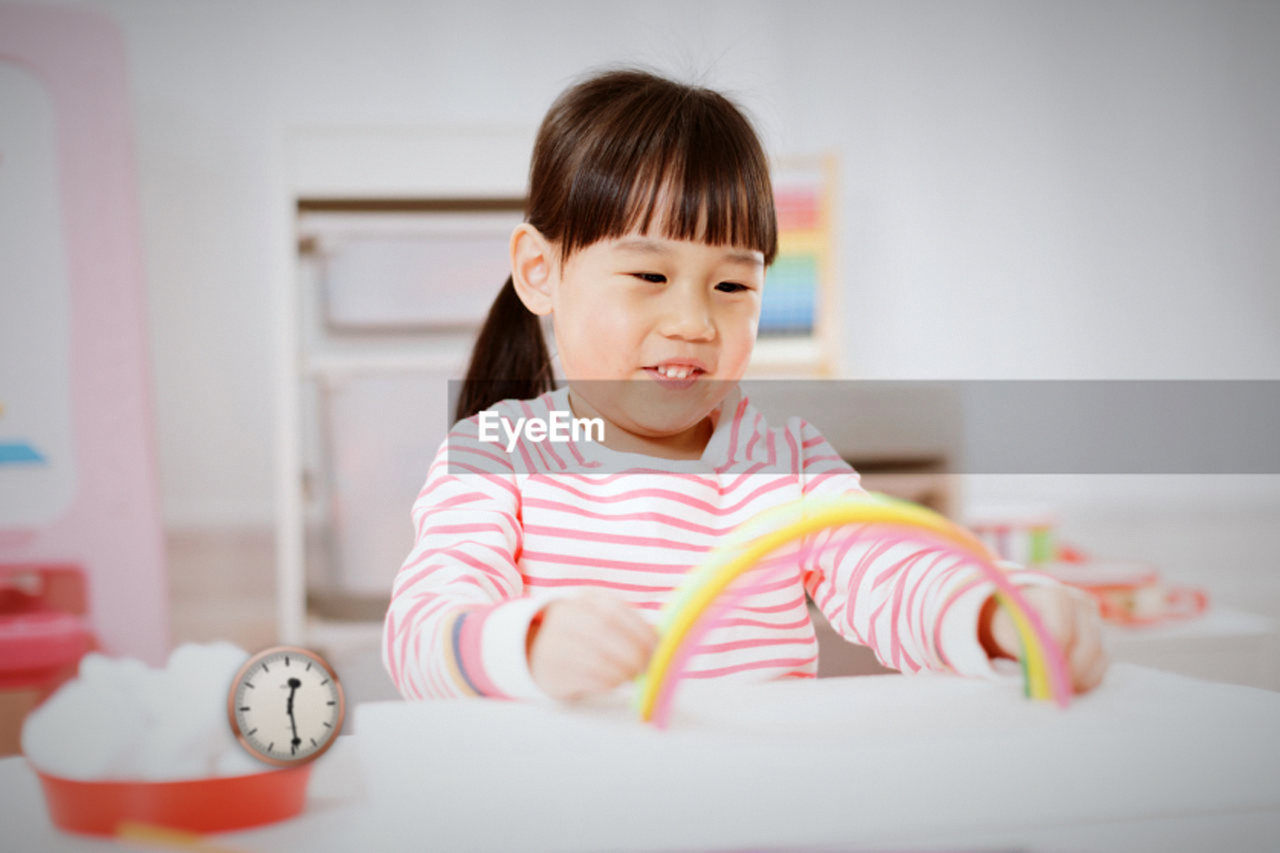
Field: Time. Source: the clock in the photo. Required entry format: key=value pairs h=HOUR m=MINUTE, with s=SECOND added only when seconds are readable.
h=12 m=29
